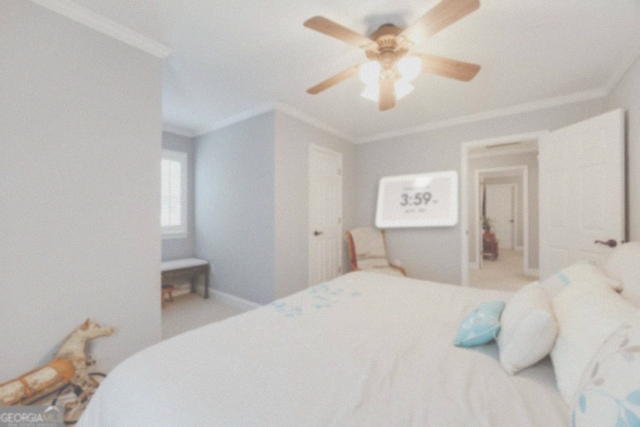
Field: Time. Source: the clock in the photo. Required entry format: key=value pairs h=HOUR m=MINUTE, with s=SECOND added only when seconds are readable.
h=3 m=59
